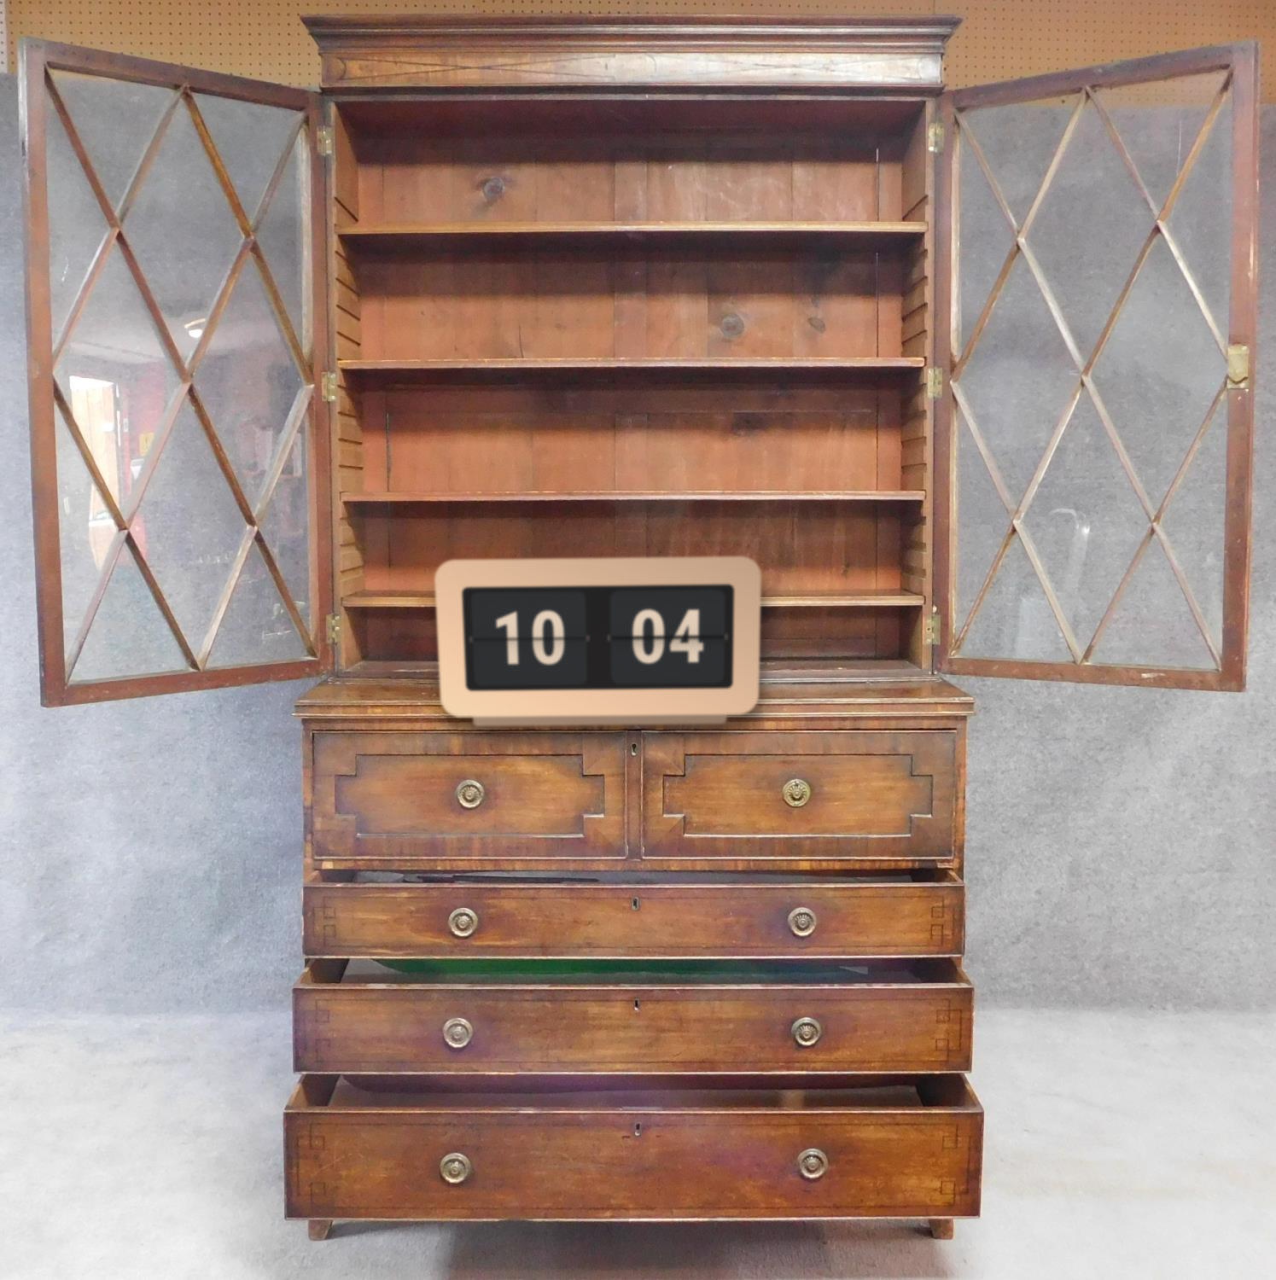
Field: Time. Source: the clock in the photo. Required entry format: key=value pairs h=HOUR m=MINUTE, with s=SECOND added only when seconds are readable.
h=10 m=4
